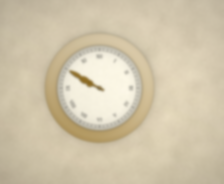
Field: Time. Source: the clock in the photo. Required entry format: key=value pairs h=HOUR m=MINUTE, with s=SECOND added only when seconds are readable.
h=9 m=50
